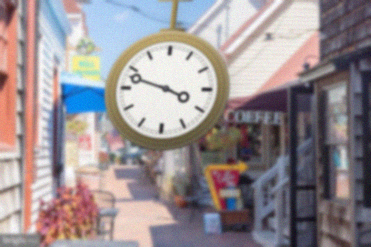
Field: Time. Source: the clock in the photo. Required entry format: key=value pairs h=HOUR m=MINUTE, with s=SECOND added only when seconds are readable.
h=3 m=48
